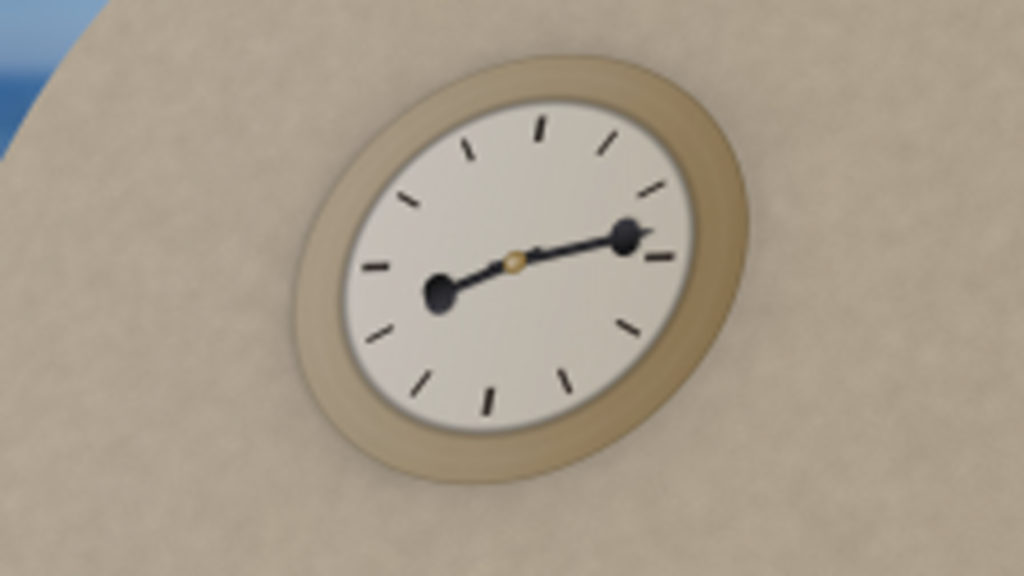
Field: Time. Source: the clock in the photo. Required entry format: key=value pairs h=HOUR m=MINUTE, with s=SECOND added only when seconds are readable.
h=8 m=13
